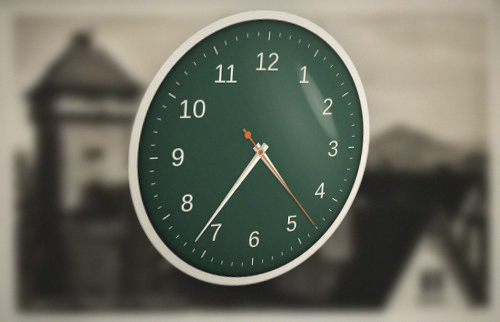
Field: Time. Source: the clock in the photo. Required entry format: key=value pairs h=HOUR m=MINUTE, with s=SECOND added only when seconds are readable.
h=4 m=36 s=23
